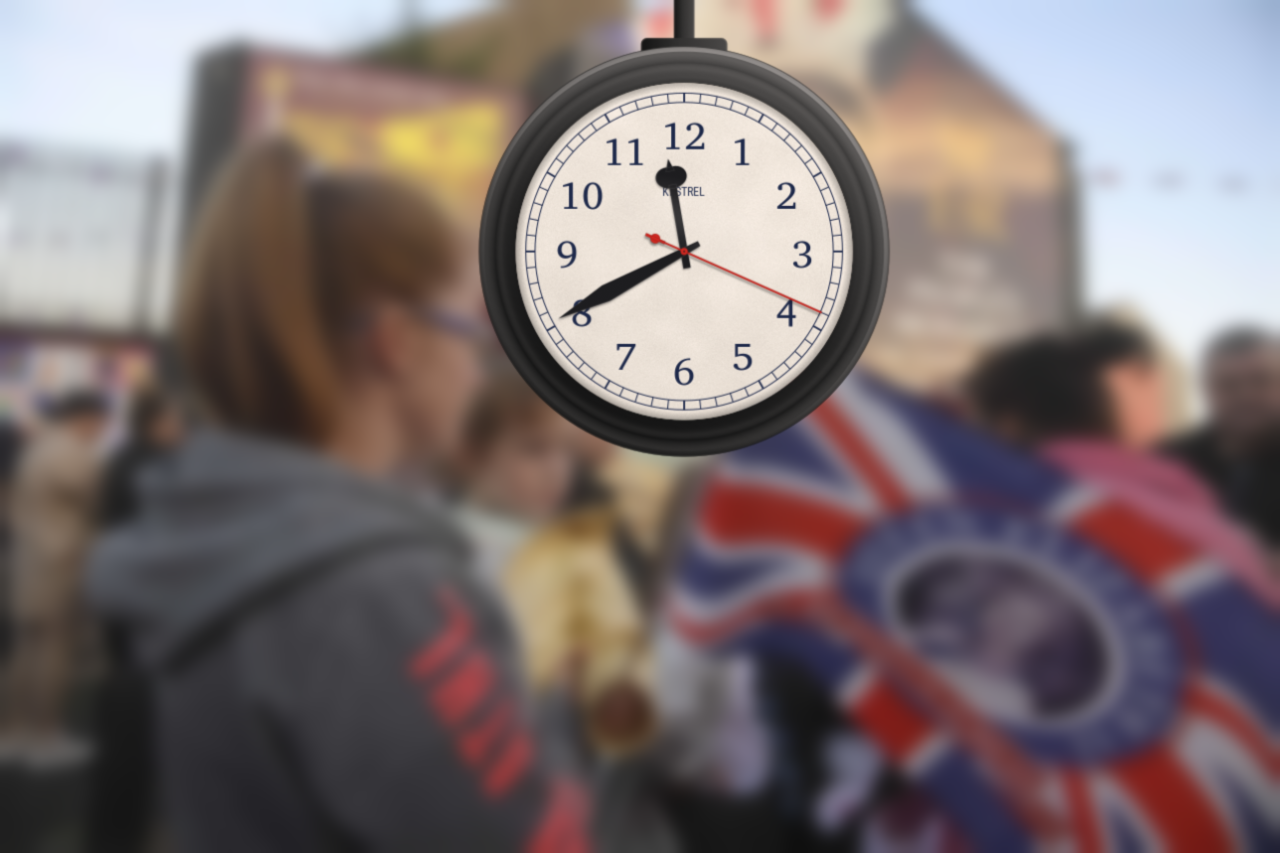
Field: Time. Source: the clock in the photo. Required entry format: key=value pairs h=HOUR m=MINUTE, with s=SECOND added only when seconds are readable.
h=11 m=40 s=19
